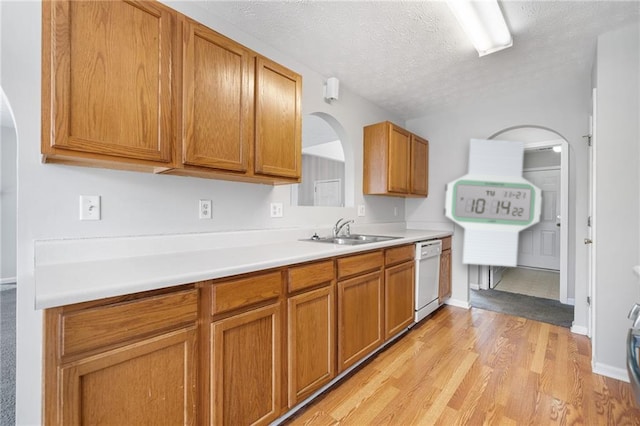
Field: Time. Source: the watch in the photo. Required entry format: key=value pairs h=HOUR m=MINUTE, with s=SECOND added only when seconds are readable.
h=10 m=14
